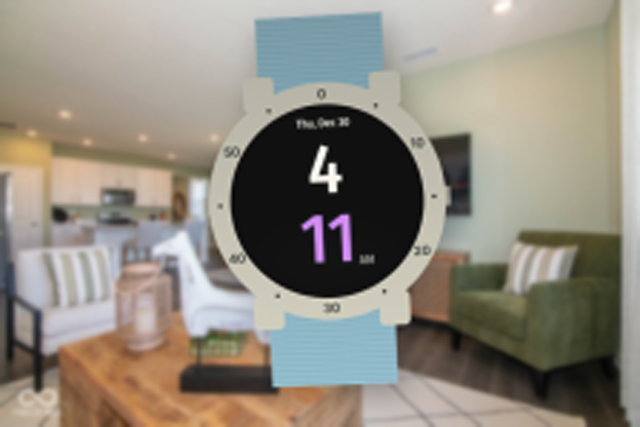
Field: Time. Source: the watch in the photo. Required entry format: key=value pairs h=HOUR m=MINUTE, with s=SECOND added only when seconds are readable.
h=4 m=11
